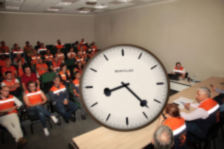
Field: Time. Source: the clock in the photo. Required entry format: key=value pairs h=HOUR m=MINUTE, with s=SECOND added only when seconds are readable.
h=8 m=23
